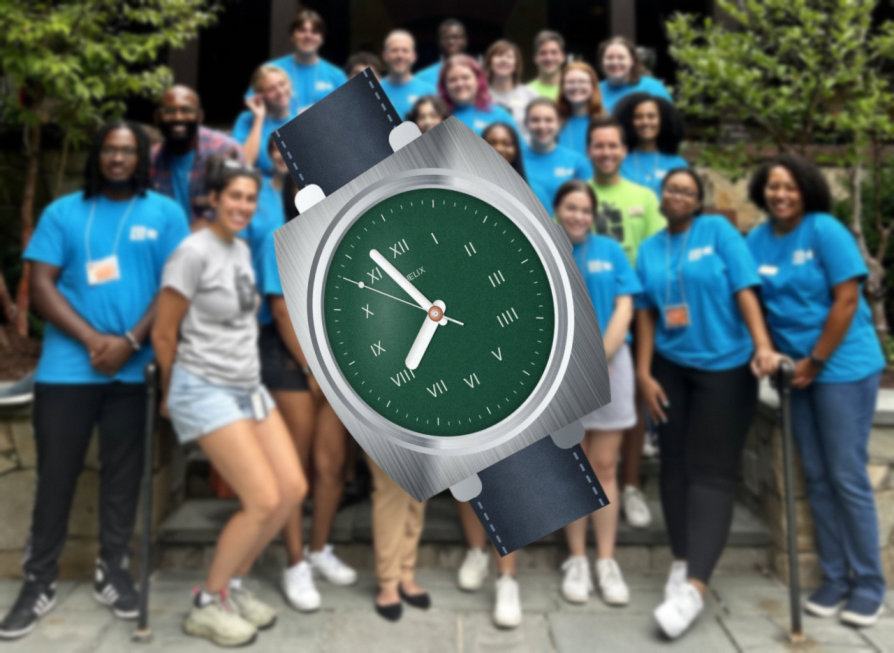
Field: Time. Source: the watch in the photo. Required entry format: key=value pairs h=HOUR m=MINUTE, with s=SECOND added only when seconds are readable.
h=7 m=56 s=53
